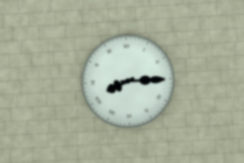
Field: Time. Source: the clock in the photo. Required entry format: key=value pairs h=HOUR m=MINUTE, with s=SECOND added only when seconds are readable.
h=8 m=15
